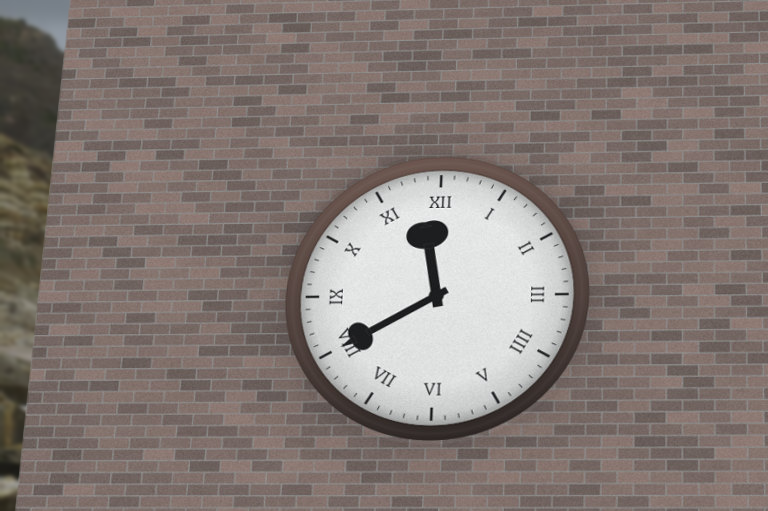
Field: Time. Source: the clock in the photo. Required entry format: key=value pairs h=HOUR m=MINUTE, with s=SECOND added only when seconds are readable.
h=11 m=40
